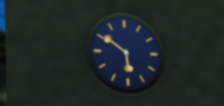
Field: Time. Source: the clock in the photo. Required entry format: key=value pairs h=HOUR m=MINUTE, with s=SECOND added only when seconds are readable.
h=5 m=51
